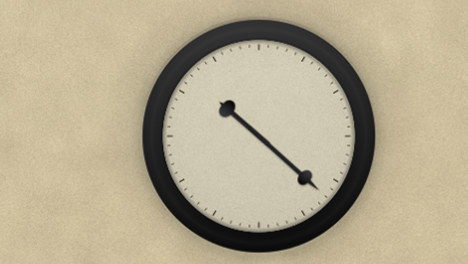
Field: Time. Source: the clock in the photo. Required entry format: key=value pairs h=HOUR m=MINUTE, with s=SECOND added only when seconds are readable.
h=10 m=22
